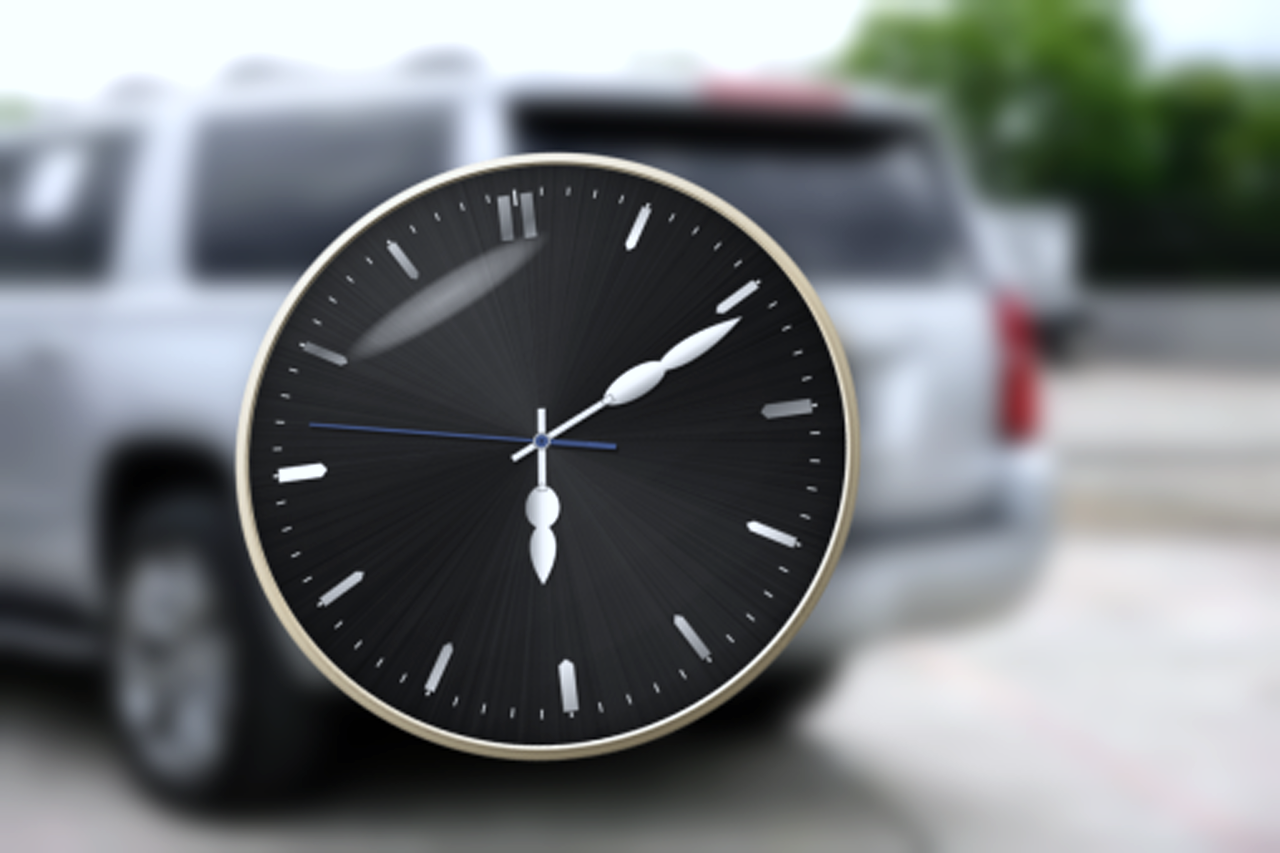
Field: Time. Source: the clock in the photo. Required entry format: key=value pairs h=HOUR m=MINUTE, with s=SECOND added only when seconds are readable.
h=6 m=10 s=47
